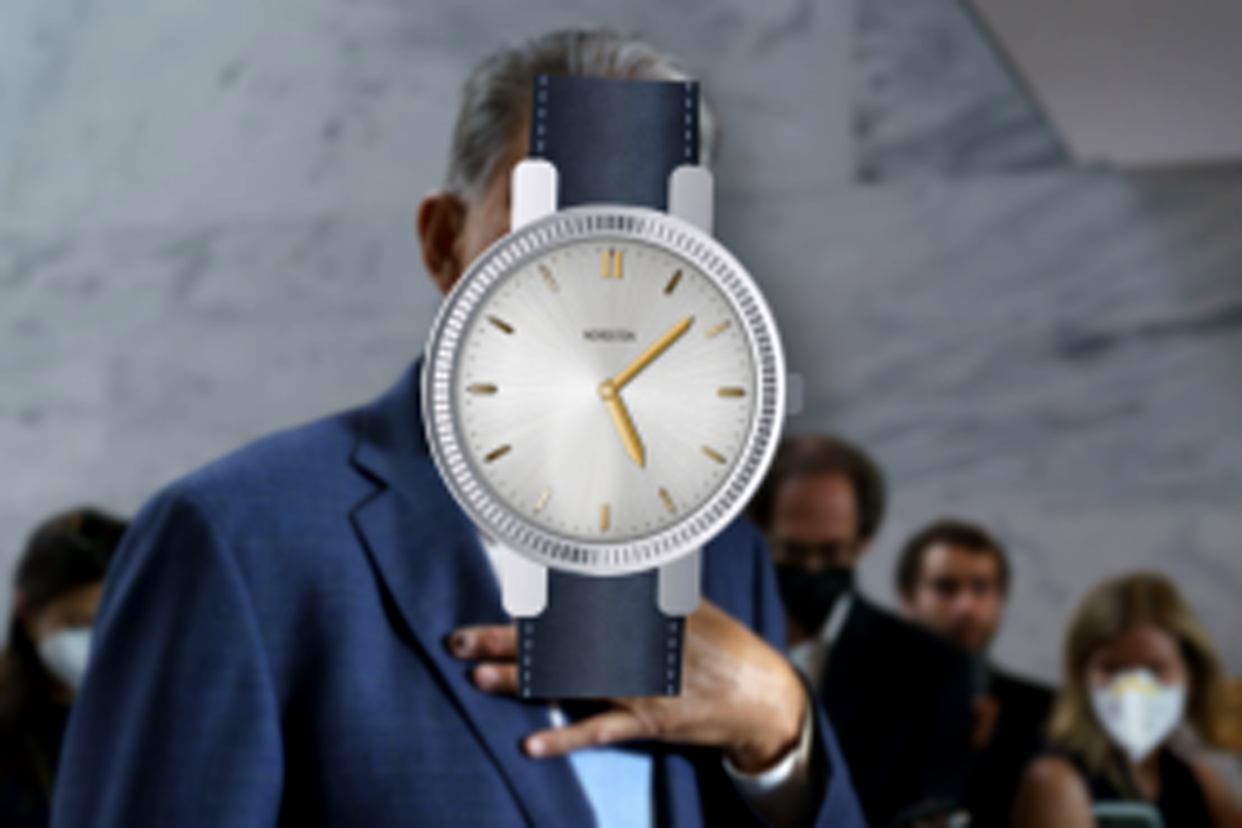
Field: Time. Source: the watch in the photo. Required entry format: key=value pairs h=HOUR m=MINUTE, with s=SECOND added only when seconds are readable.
h=5 m=8
